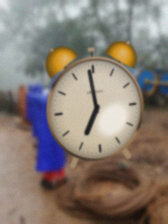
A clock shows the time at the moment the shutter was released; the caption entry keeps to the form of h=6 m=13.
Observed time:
h=6 m=59
